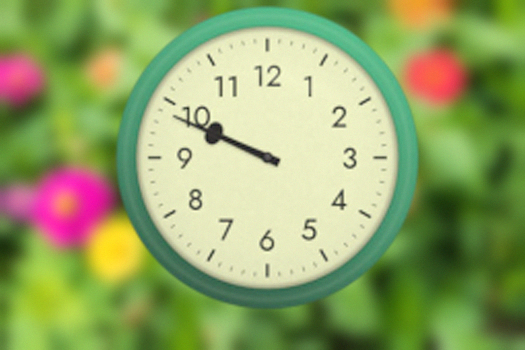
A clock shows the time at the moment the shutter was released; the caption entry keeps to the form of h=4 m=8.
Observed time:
h=9 m=49
